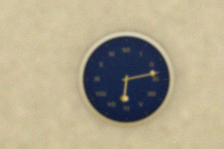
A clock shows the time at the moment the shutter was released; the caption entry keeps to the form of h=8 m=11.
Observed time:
h=6 m=13
